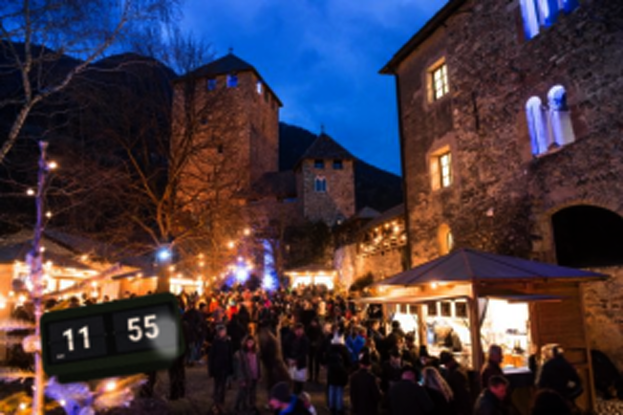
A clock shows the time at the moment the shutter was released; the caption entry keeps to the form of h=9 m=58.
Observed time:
h=11 m=55
